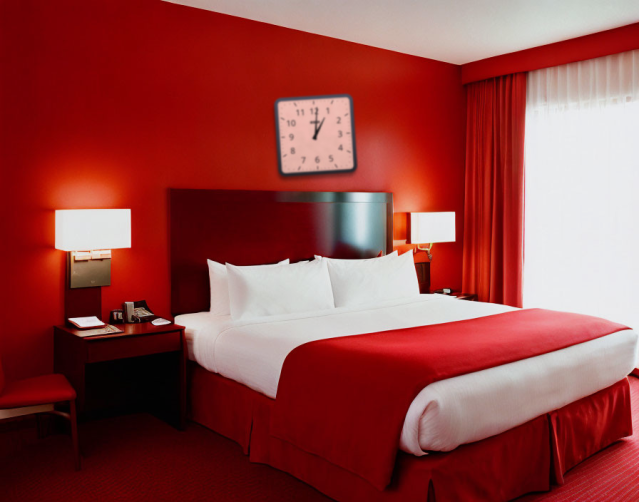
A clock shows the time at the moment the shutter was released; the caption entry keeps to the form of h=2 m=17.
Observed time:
h=1 m=1
